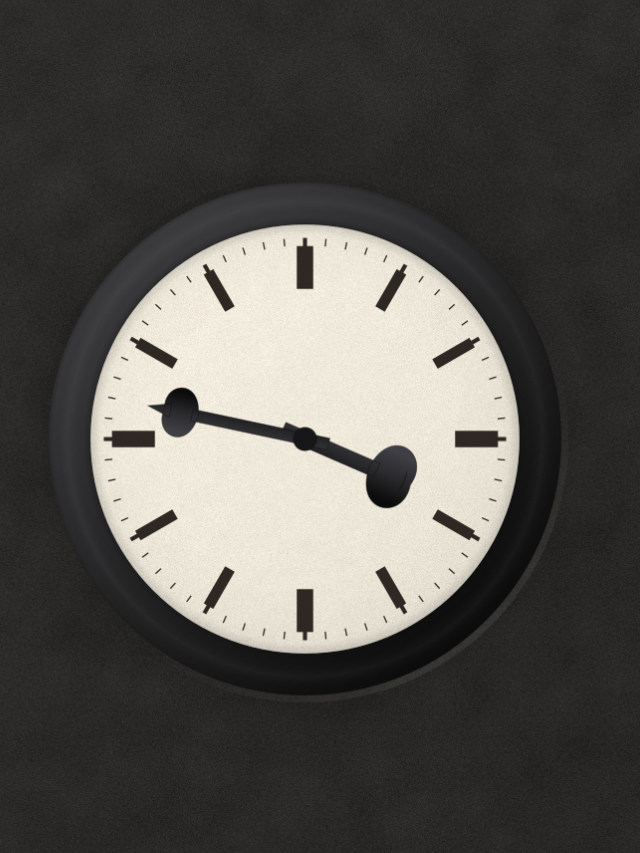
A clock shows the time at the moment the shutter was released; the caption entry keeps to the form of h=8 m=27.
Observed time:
h=3 m=47
